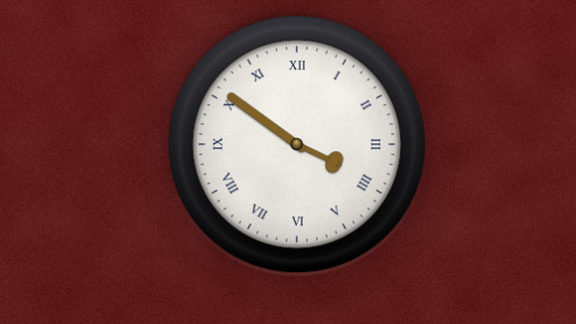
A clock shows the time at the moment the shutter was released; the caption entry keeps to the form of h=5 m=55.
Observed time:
h=3 m=51
